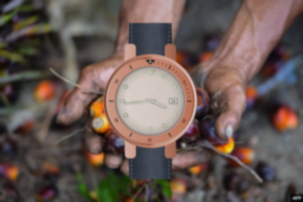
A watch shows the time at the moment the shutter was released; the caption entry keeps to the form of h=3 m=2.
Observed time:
h=3 m=44
